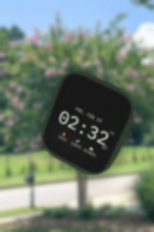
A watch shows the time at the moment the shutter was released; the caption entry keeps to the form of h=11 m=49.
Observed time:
h=2 m=32
